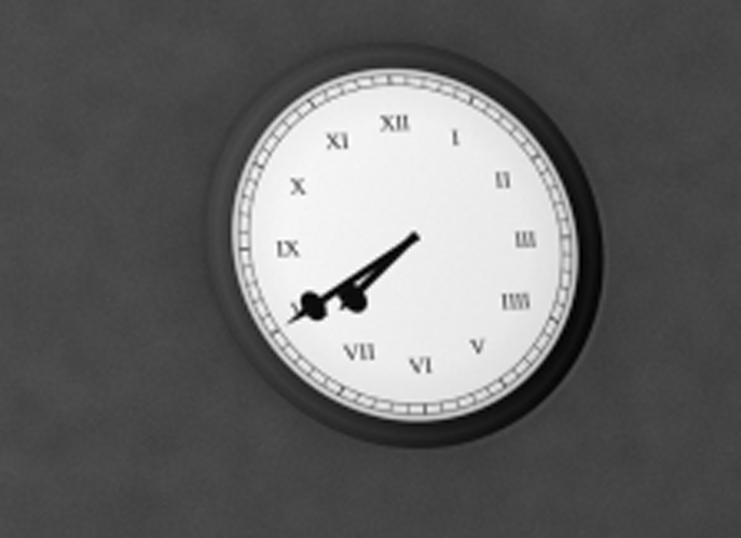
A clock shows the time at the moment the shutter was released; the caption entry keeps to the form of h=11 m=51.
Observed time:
h=7 m=40
